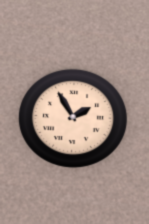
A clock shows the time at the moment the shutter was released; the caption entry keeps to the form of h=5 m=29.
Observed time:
h=1 m=55
